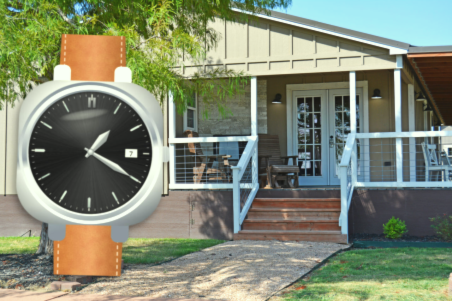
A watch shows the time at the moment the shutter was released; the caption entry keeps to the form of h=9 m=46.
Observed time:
h=1 m=20
